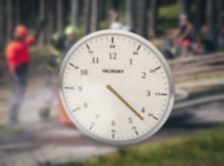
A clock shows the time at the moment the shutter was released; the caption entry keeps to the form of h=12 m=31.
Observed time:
h=4 m=22
